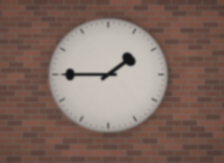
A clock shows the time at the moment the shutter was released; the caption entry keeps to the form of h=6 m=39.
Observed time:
h=1 m=45
